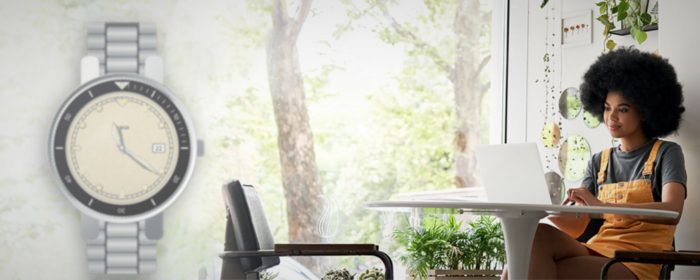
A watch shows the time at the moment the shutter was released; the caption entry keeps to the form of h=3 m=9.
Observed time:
h=11 m=21
